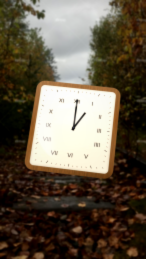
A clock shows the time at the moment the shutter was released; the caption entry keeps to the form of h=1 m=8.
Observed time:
h=1 m=0
